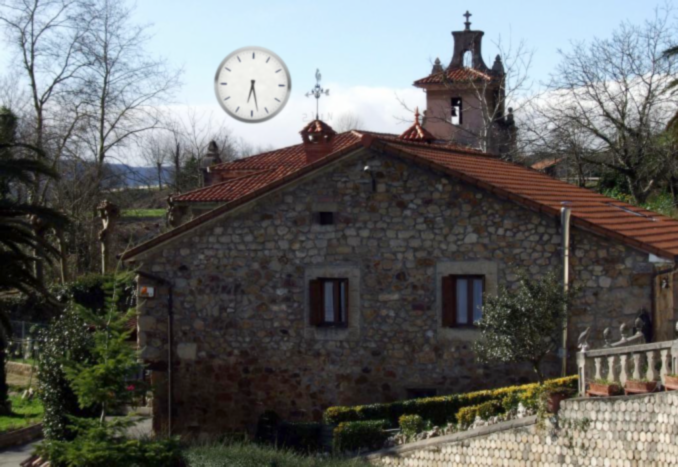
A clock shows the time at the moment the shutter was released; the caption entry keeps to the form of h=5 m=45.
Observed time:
h=6 m=28
